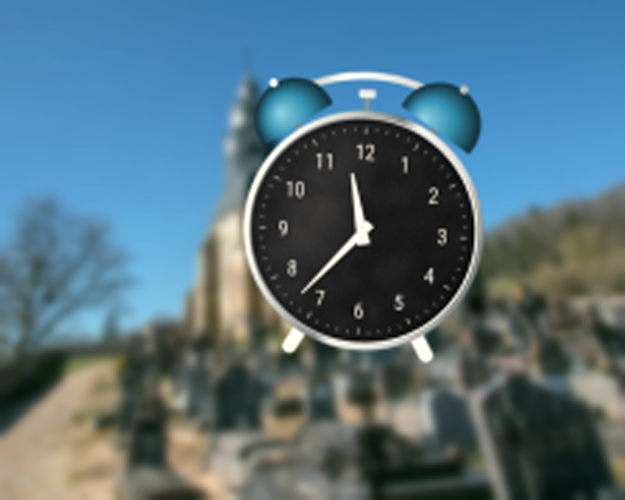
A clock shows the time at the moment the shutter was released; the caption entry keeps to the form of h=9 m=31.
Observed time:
h=11 m=37
